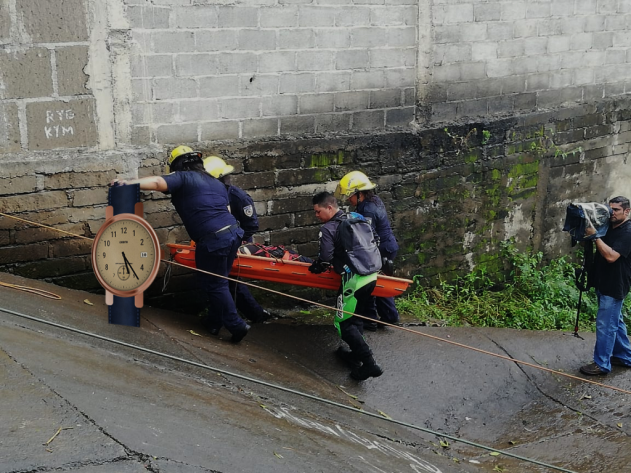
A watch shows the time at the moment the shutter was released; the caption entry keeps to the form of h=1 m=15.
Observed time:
h=5 m=24
